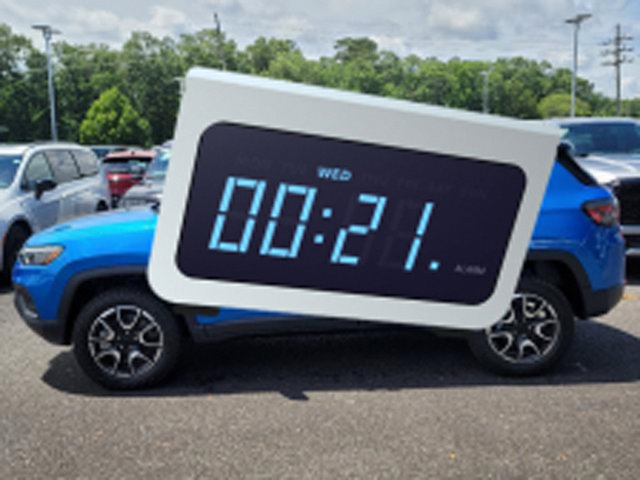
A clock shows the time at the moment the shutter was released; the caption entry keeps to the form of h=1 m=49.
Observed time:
h=0 m=21
